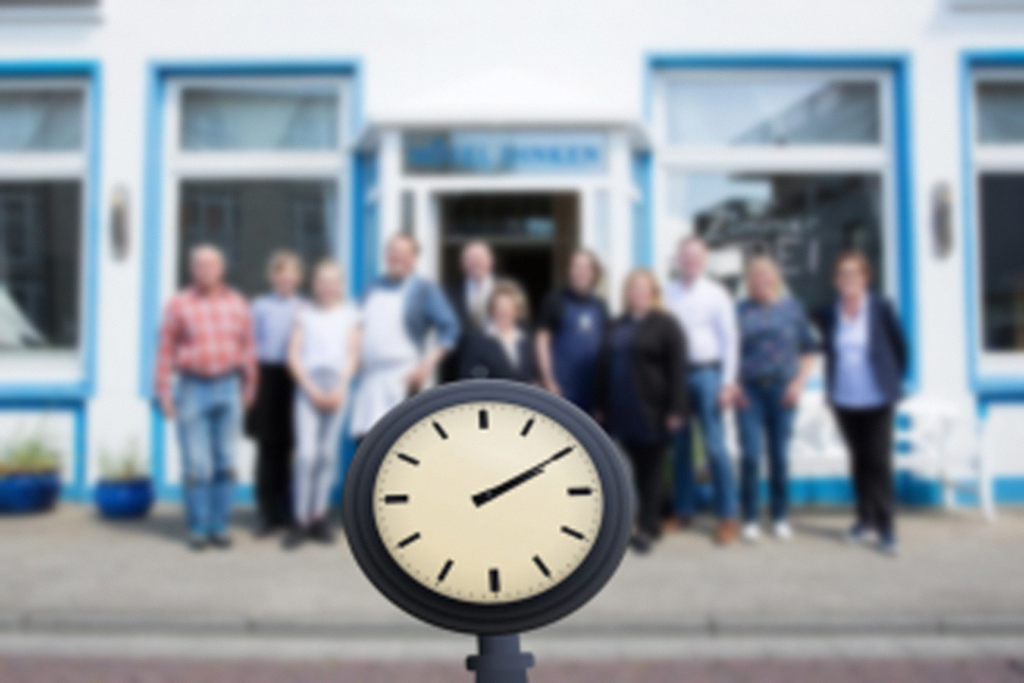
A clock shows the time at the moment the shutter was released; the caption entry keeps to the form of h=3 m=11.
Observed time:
h=2 m=10
